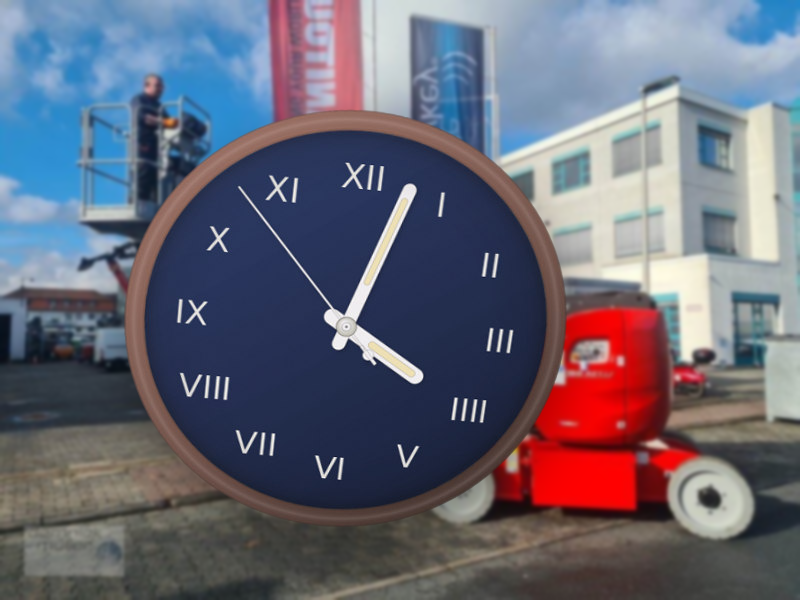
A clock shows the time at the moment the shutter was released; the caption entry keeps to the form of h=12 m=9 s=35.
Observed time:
h=4 m=2 s=53
